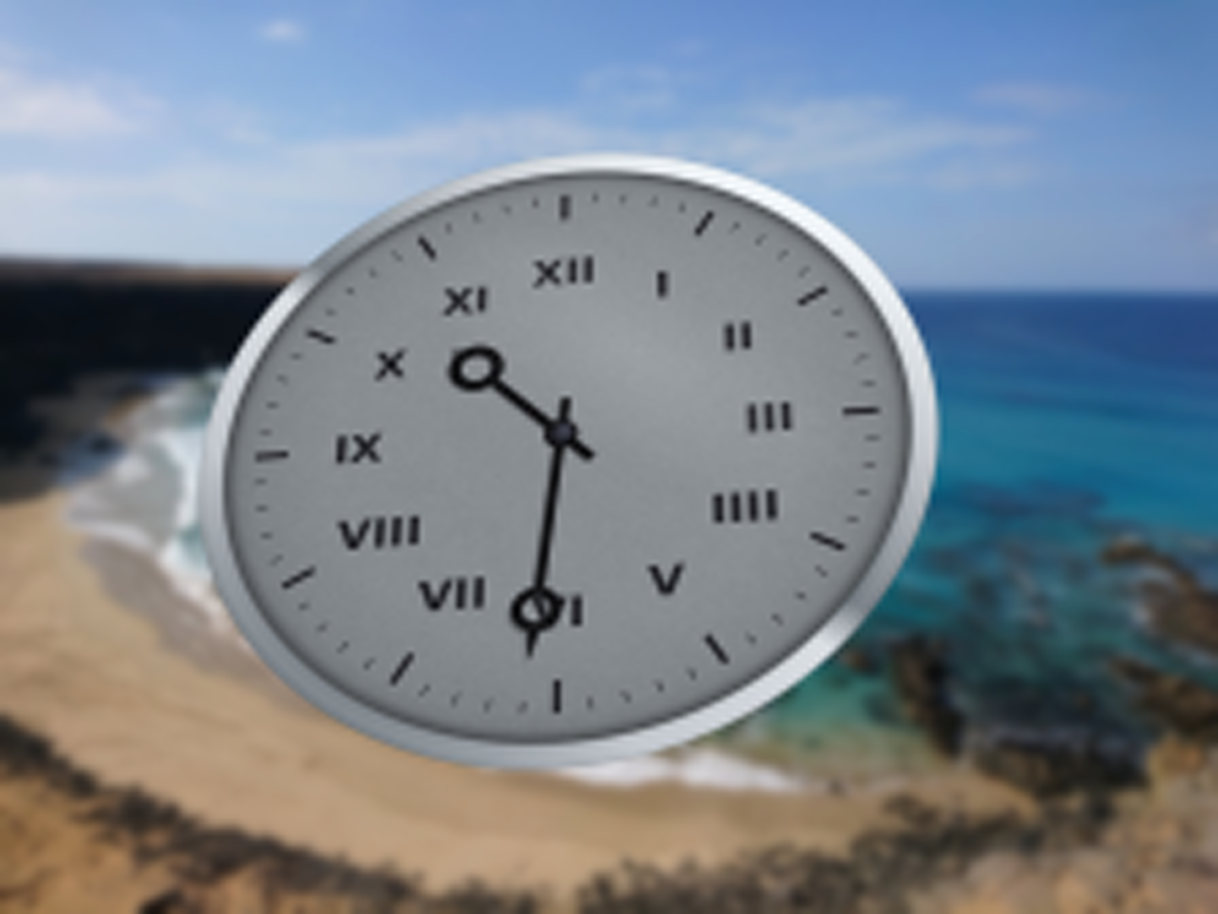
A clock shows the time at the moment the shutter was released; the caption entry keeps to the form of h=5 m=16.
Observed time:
h=10 m=31
